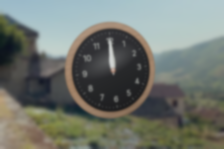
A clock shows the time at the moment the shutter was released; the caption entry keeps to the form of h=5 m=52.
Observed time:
h=12 m=0
